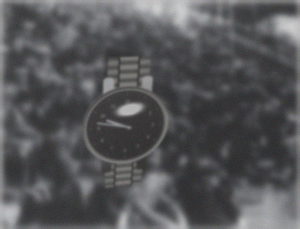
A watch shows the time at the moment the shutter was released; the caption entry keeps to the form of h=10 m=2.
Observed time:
h=9 m=47
